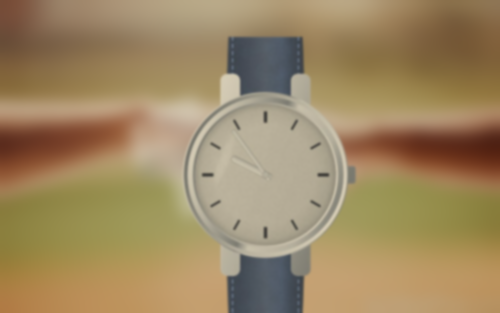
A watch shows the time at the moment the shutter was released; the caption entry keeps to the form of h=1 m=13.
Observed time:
h=9 m=54
